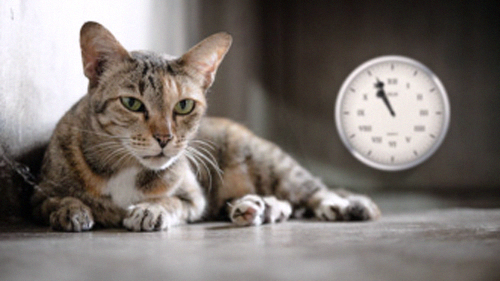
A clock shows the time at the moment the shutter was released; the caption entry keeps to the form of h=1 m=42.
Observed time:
h=10 m=56
